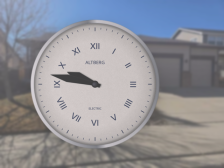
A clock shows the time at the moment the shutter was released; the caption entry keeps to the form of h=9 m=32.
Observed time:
h=9 m=47
